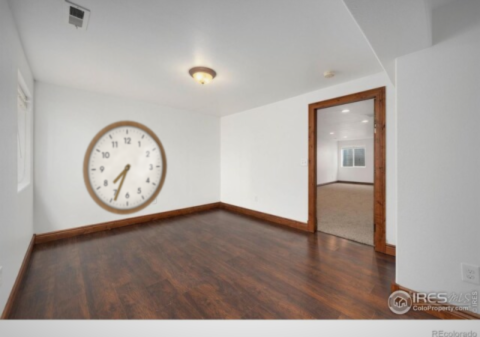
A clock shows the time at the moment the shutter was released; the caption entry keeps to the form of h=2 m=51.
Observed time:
h=7 m=34
